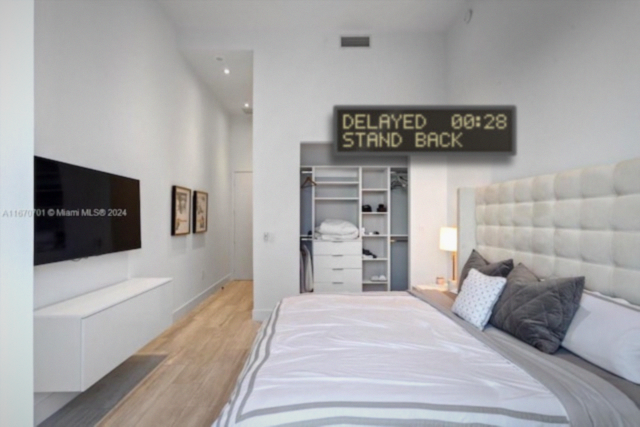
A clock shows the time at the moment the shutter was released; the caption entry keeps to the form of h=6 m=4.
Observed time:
h=0 m=28
